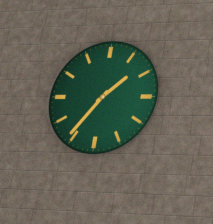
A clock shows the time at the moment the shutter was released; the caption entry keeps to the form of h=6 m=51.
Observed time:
h=1 m=36
